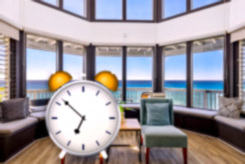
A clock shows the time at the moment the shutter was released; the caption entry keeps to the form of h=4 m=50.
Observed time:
h=6 m=52
